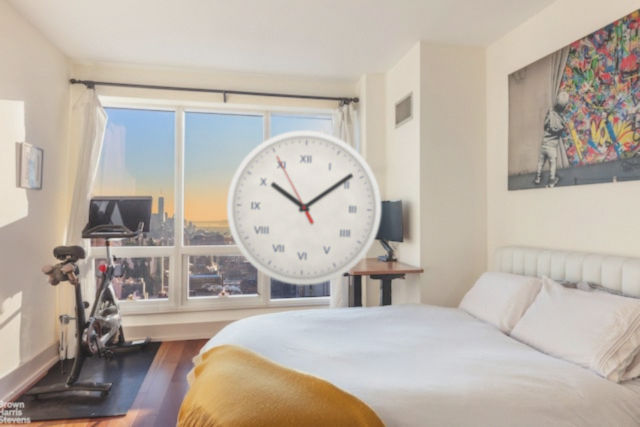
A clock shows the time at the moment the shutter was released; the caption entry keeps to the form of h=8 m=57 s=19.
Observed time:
h=10 m=8 s=55
